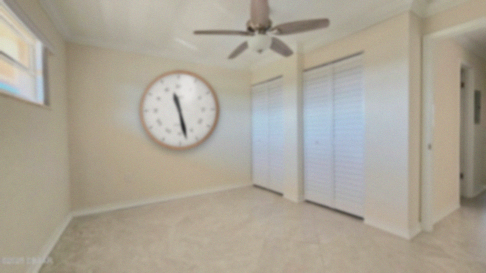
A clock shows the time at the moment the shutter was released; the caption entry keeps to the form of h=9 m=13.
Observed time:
h=11 m=28
